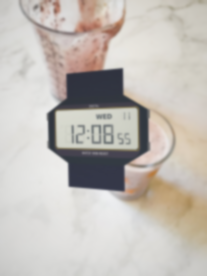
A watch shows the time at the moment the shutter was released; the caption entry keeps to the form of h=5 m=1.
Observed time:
h=12 m=8
